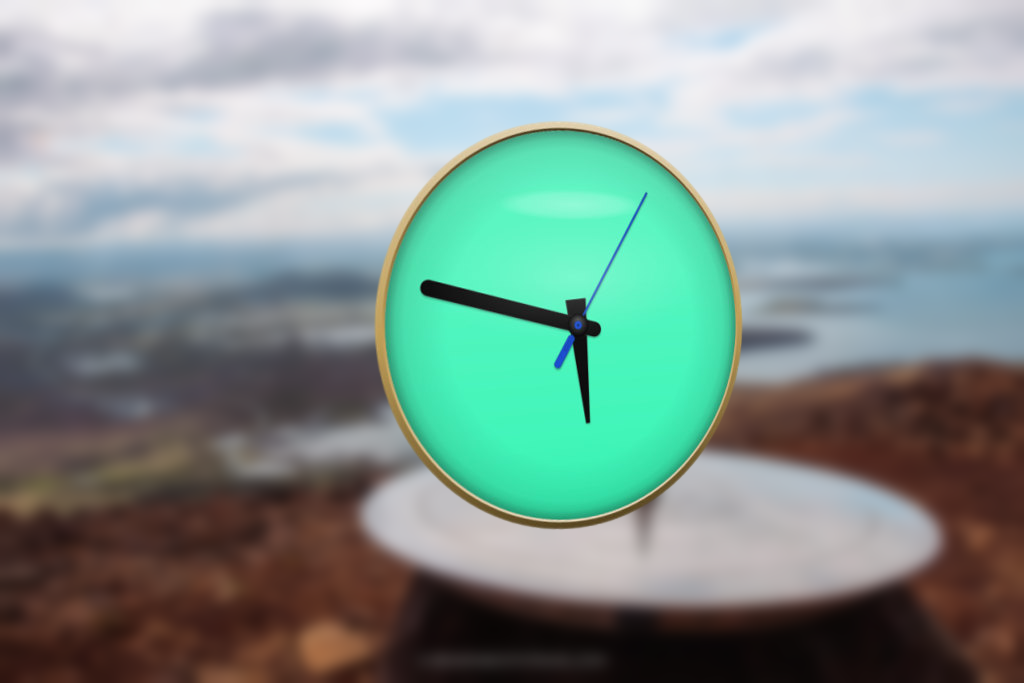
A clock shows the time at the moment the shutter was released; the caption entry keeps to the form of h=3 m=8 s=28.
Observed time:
h=5 m=47 s=5
